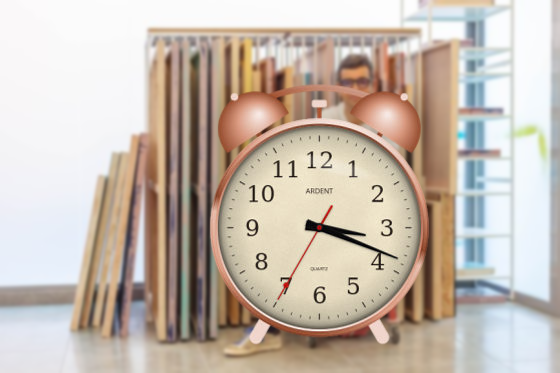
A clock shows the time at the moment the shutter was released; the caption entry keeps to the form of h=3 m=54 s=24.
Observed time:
h=3 m=18 s=35
